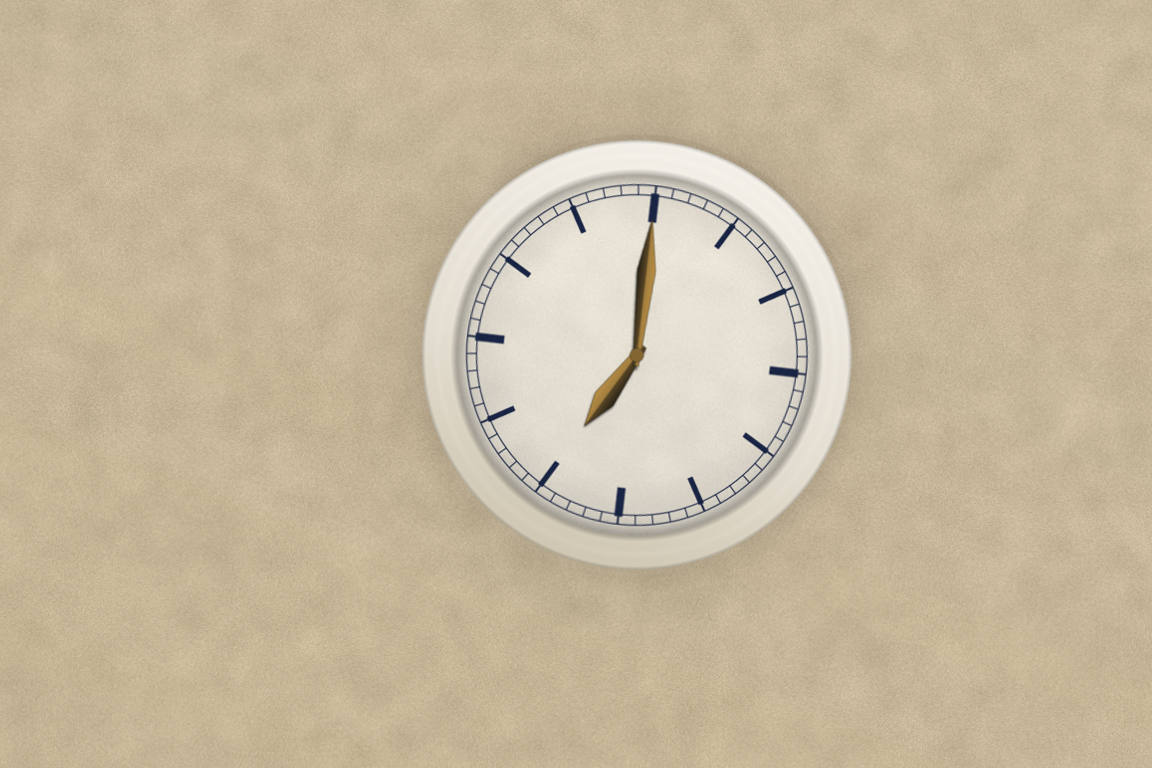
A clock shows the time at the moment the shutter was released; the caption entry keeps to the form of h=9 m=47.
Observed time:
h=7 m=0
